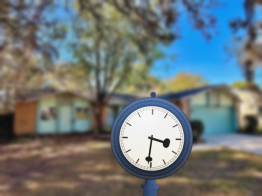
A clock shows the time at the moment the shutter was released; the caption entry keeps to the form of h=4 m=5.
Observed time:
h=3 m=31
